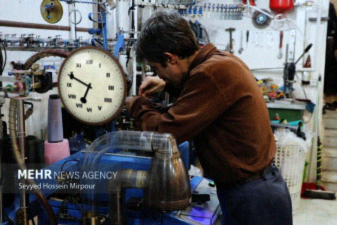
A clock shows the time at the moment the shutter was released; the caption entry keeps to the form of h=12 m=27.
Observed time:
h=6 m=49
